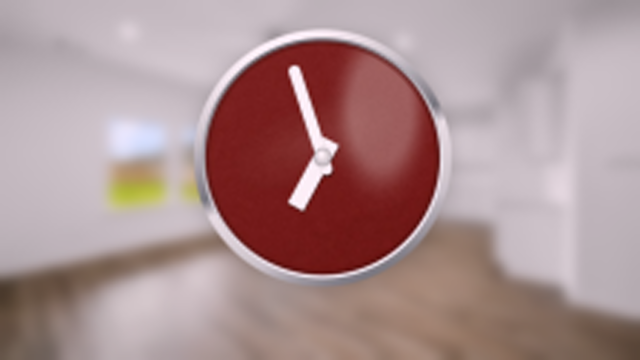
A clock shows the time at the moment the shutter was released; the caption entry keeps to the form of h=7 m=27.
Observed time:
h=6 m=57
